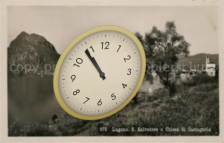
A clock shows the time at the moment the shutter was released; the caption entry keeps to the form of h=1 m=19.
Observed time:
h=10 m=54
